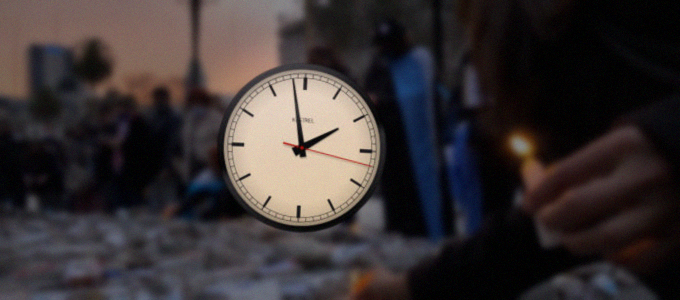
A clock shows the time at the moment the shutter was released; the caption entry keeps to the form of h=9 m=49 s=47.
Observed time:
h=1 m=58 s=17
